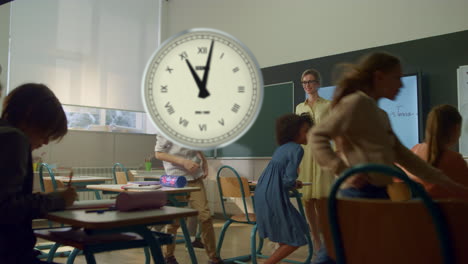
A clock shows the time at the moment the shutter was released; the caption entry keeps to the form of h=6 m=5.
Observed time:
h=11 m=2
